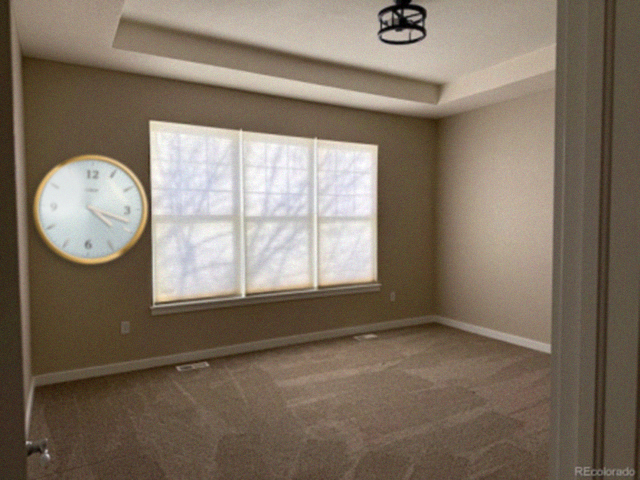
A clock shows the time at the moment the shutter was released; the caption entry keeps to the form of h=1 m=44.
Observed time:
h=4 m=18
